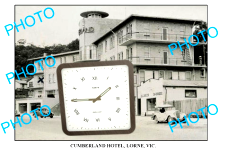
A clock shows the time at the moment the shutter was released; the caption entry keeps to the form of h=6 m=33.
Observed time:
h=1 m=45
